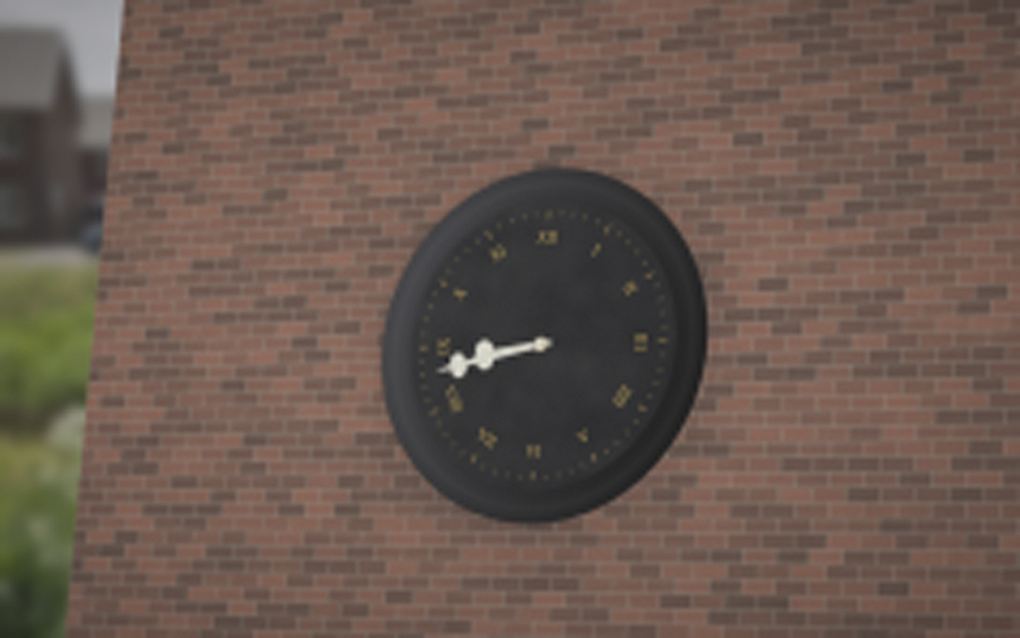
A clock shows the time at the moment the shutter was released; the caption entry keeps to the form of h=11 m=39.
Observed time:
h=8 m=43
